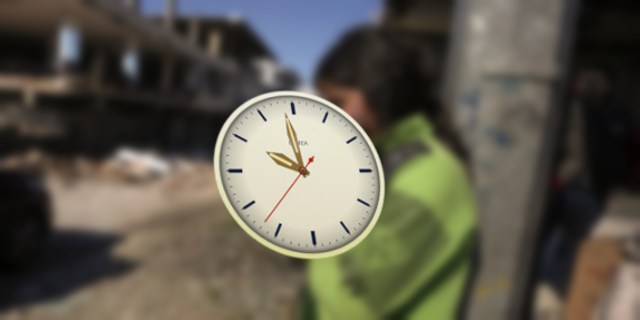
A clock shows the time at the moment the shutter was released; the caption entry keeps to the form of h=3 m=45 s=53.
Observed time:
h=9 m=58 s=37
